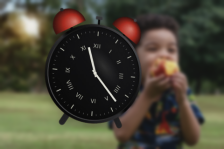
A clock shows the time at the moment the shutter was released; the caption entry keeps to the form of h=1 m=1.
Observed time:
h=11 m=23
